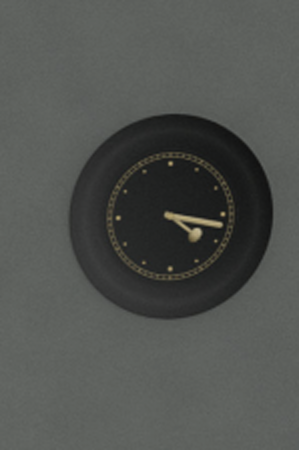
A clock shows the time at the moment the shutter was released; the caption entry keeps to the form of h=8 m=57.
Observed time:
h=4 m=17
